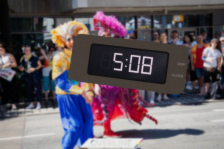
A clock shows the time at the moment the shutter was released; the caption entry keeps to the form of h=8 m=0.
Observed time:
h=5 m=8
